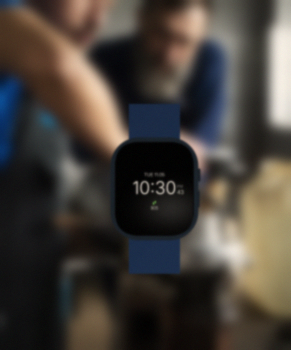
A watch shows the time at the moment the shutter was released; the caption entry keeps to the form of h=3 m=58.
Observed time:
h=10 m=30
